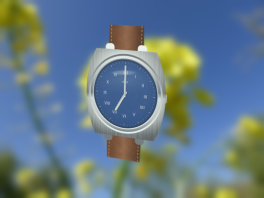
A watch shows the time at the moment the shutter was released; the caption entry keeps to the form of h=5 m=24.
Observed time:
h=7 m=0
